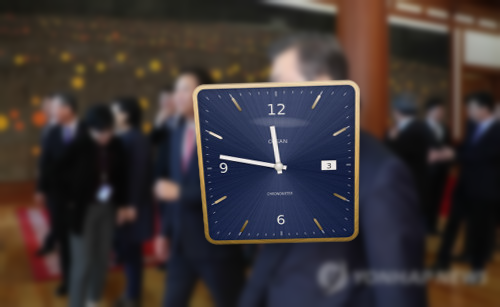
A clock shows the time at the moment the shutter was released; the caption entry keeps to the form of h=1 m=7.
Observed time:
h=11 m=47
